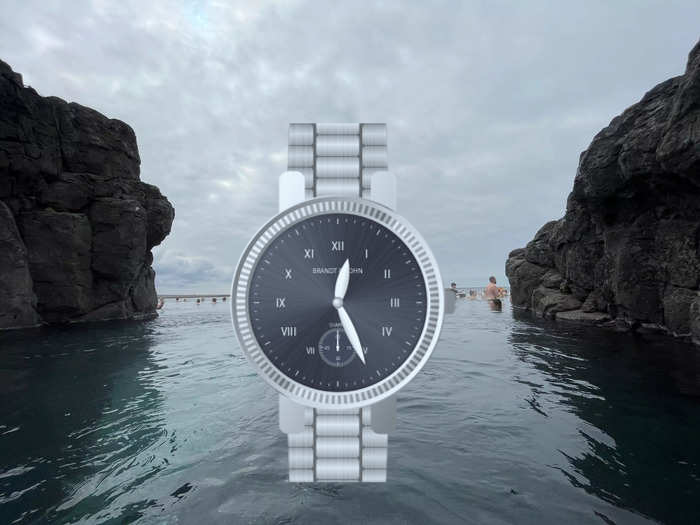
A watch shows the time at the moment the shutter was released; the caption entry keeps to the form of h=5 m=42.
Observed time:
h=12 m=26
